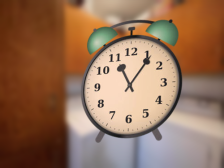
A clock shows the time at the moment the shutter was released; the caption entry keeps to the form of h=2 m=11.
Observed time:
h=11 m=6
